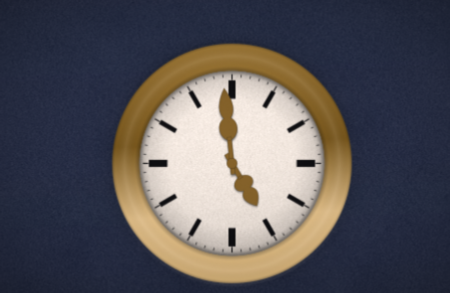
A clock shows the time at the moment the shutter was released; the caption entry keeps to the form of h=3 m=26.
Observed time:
h=4 m=59
